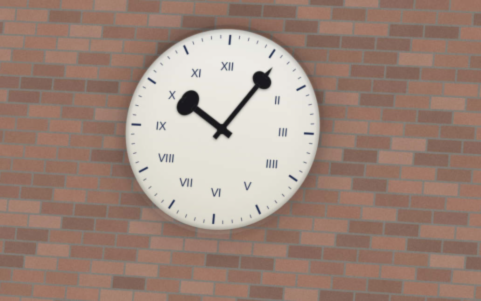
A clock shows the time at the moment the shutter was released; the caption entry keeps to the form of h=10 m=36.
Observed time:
h=10 m=6
